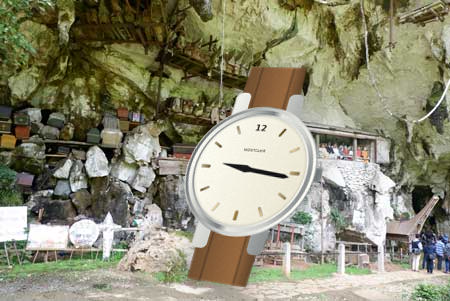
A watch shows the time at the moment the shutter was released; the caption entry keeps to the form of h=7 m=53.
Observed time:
h=9 m=16
